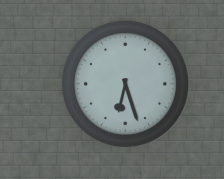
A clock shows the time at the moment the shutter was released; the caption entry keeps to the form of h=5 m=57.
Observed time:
h=6 m=27
